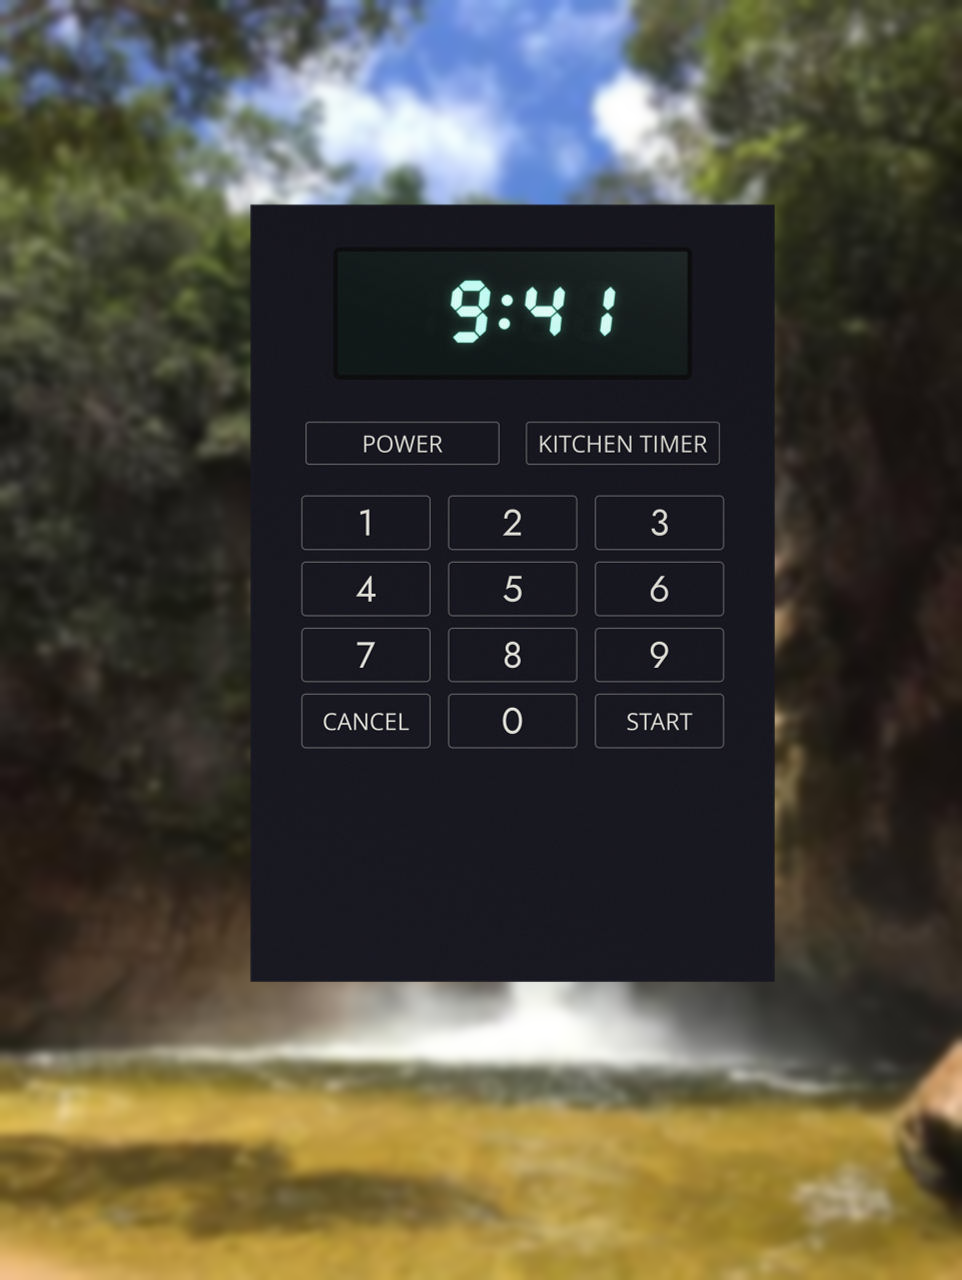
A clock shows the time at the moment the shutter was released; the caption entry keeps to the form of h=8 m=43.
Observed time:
h=9 m=41
